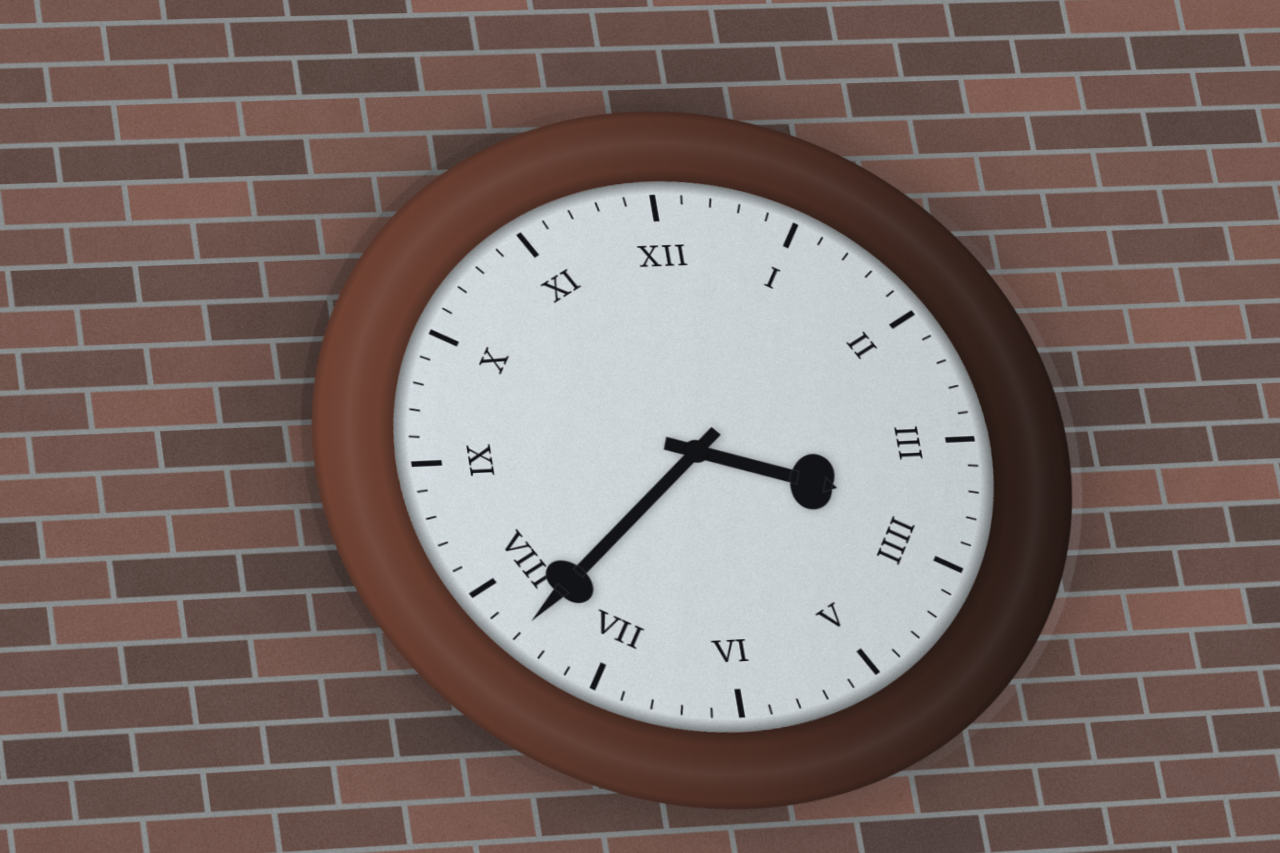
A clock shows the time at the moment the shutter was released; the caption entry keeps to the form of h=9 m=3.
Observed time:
h=3 m=38
